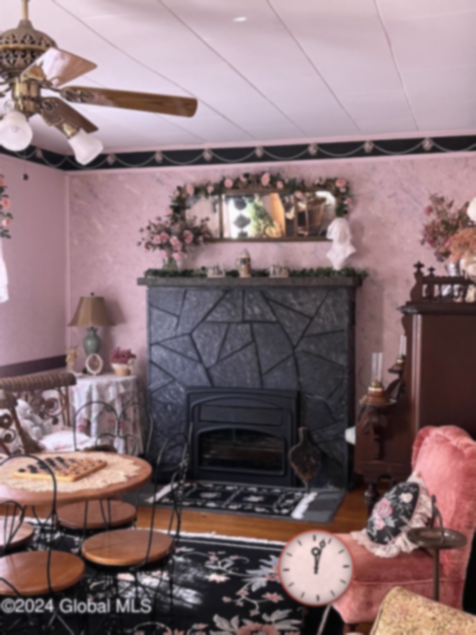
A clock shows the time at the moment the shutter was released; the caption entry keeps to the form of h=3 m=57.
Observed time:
h=12 m=3
